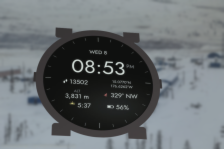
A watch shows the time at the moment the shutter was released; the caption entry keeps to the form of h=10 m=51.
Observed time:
h=8 m=53
